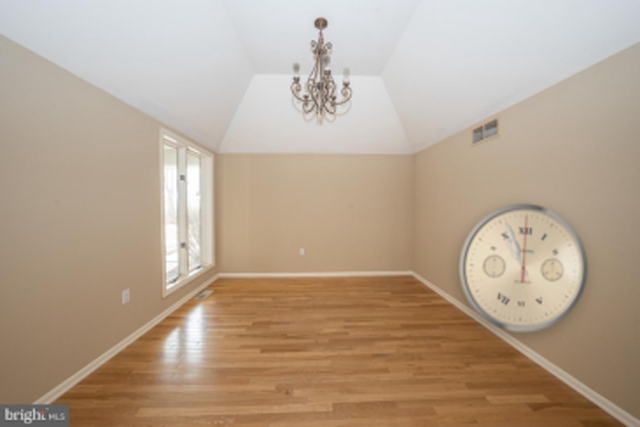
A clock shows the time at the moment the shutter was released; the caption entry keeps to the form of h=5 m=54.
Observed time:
h=10 m=56
